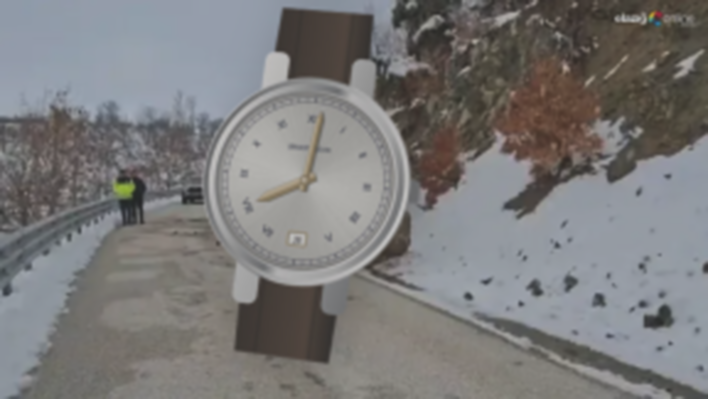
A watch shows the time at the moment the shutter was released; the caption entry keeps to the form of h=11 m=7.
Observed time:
h=8 m=1
